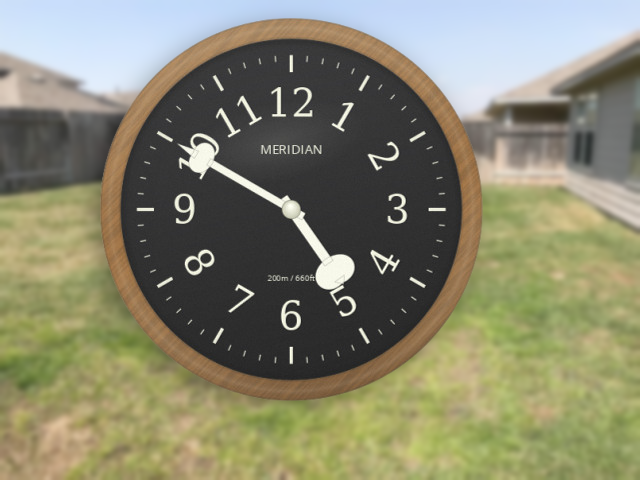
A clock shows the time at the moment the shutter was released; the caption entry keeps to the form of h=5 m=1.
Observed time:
h=4 m=50
